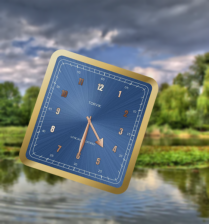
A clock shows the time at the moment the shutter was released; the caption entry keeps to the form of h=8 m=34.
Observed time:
h=4 m=30
